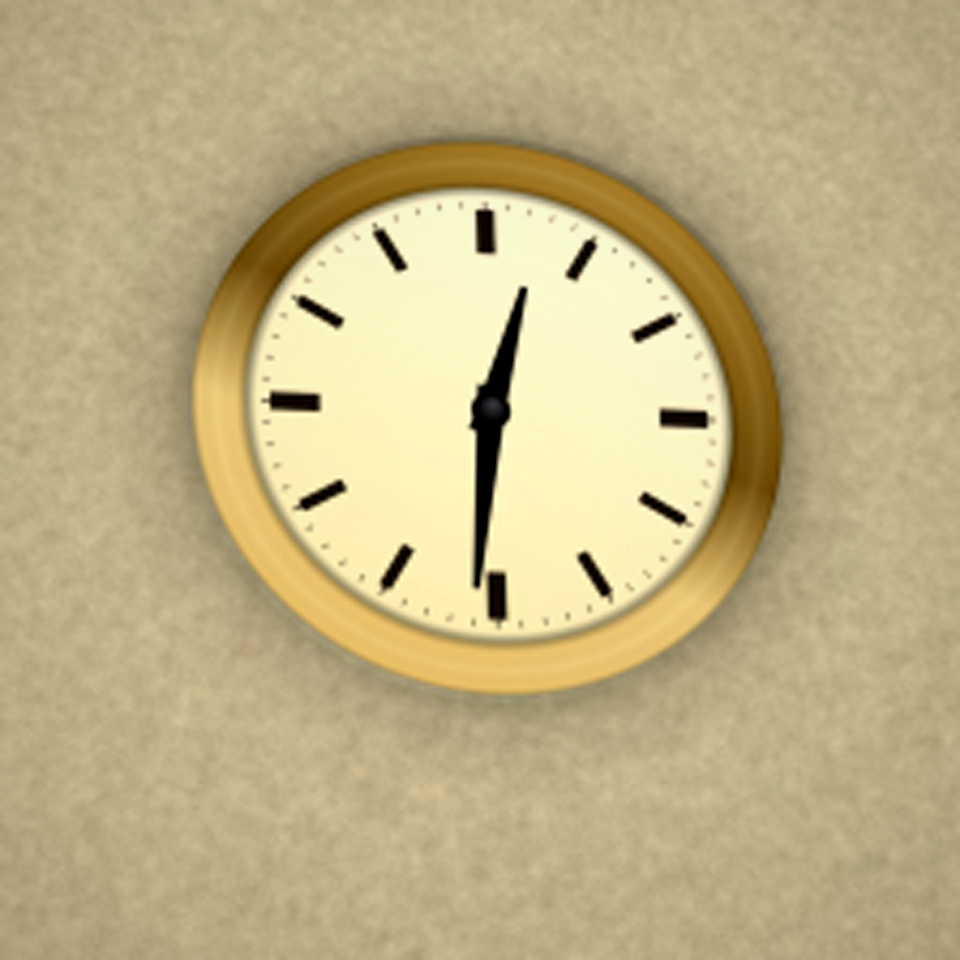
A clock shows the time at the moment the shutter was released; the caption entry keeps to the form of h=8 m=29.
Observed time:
h=12 m=31
